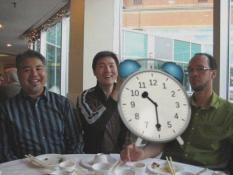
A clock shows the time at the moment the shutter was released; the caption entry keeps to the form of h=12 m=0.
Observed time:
h=10 m=30
